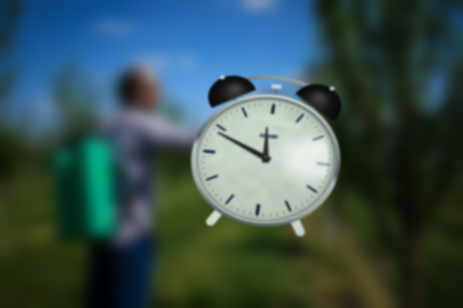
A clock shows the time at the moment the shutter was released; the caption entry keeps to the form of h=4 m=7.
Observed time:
h=11 m=49
